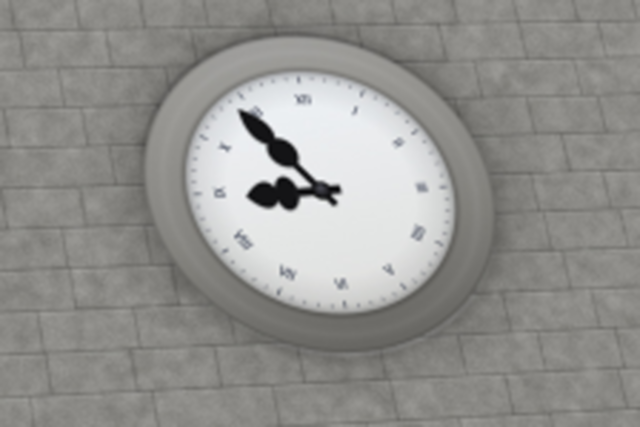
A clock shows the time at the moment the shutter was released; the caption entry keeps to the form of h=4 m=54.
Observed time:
h=8 m=54
